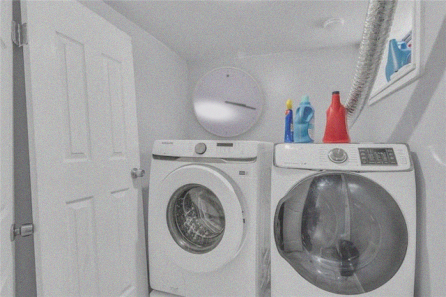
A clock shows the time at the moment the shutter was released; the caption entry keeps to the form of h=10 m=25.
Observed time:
h=3 m=17
